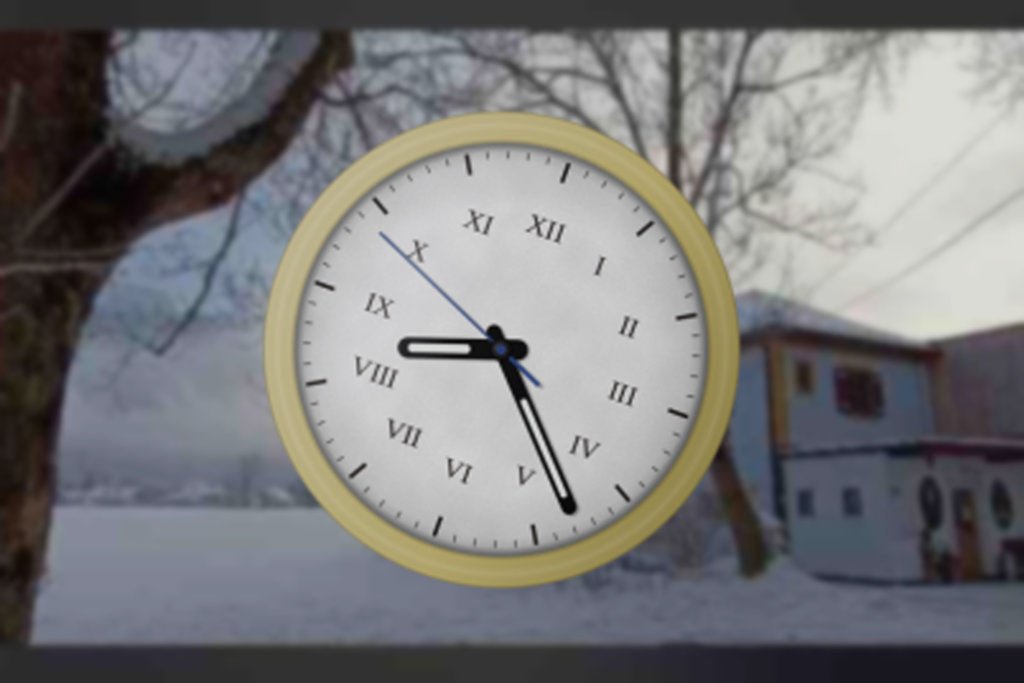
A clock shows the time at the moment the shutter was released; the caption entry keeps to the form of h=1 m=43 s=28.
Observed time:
h=8 m=22 s=49
